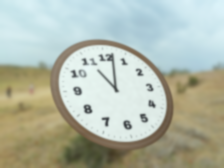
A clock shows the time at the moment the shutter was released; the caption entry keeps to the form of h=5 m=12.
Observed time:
h=11 m=2
